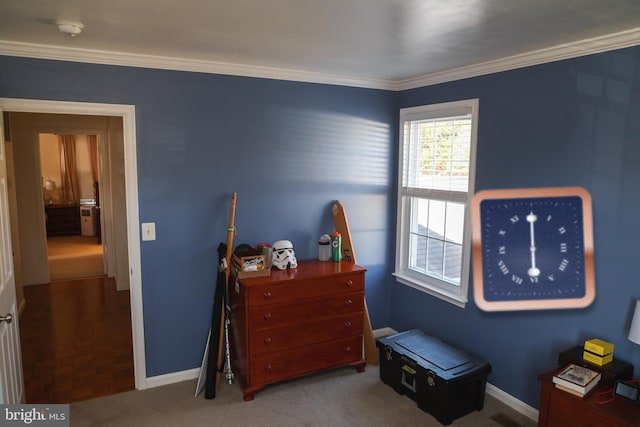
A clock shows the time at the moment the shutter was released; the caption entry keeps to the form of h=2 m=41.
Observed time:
h=6 m=0
